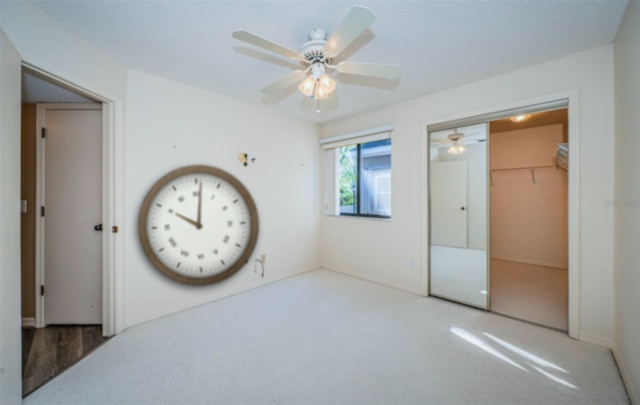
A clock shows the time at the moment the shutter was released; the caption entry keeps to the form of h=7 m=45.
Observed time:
h=10 m=1
